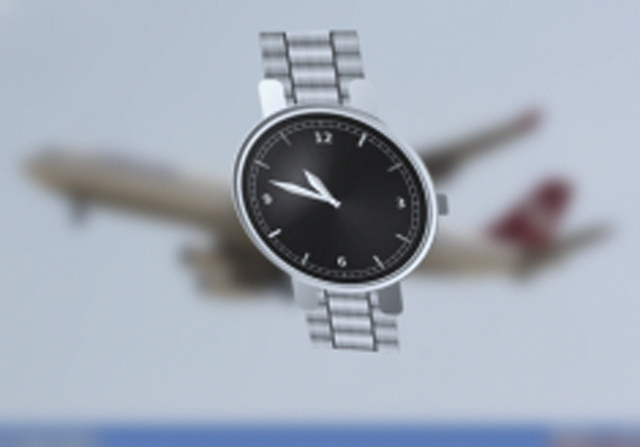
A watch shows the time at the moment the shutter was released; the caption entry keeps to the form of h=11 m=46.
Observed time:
h=10 m=48
